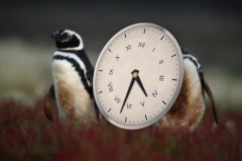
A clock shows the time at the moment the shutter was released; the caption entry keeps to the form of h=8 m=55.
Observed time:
h=4 m=32
